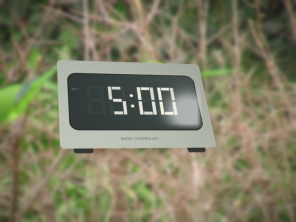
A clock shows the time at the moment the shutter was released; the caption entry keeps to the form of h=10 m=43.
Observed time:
h=5 m=0
